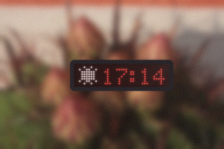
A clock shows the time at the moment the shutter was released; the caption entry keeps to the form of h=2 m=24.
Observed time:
h=17 m=14
